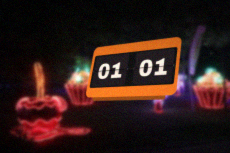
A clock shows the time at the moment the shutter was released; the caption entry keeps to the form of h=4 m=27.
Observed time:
h=1 m=1
